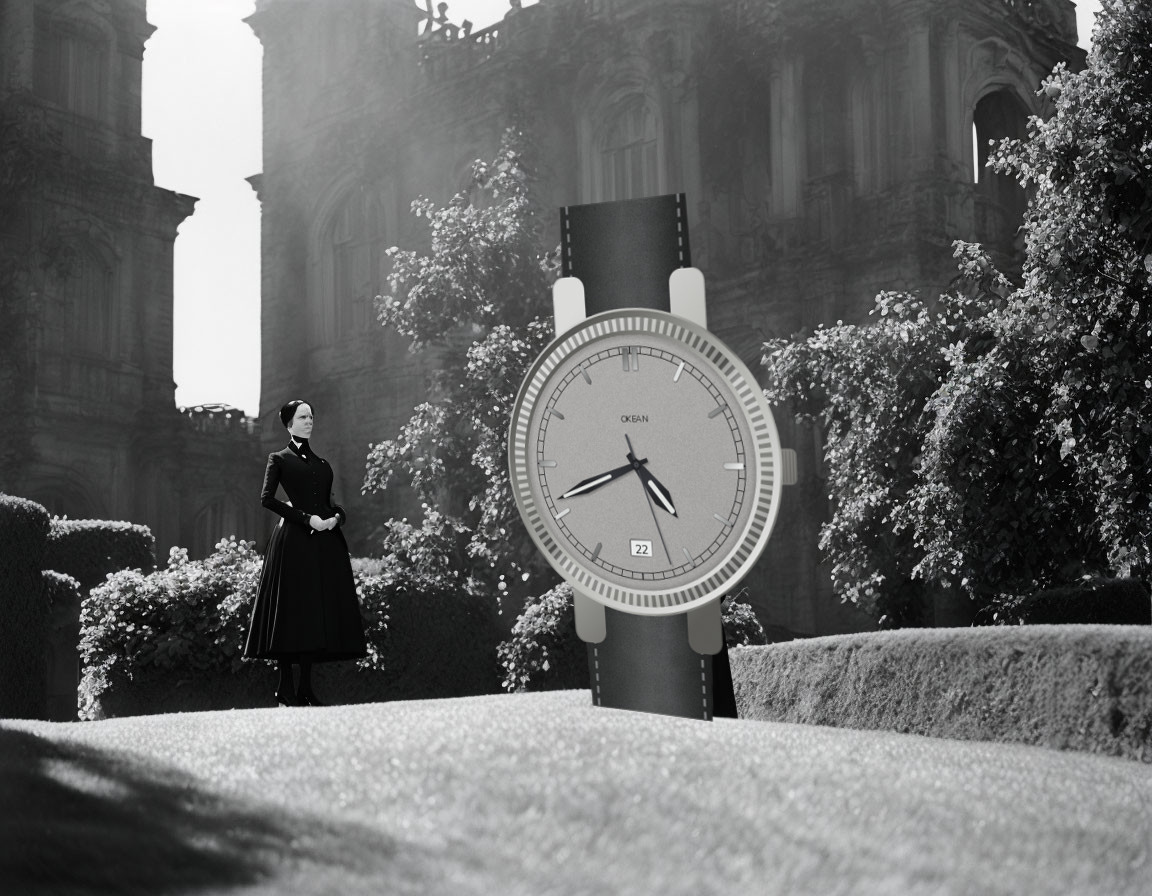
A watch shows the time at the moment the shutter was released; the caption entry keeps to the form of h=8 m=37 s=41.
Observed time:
h=4 m=41 s=27
